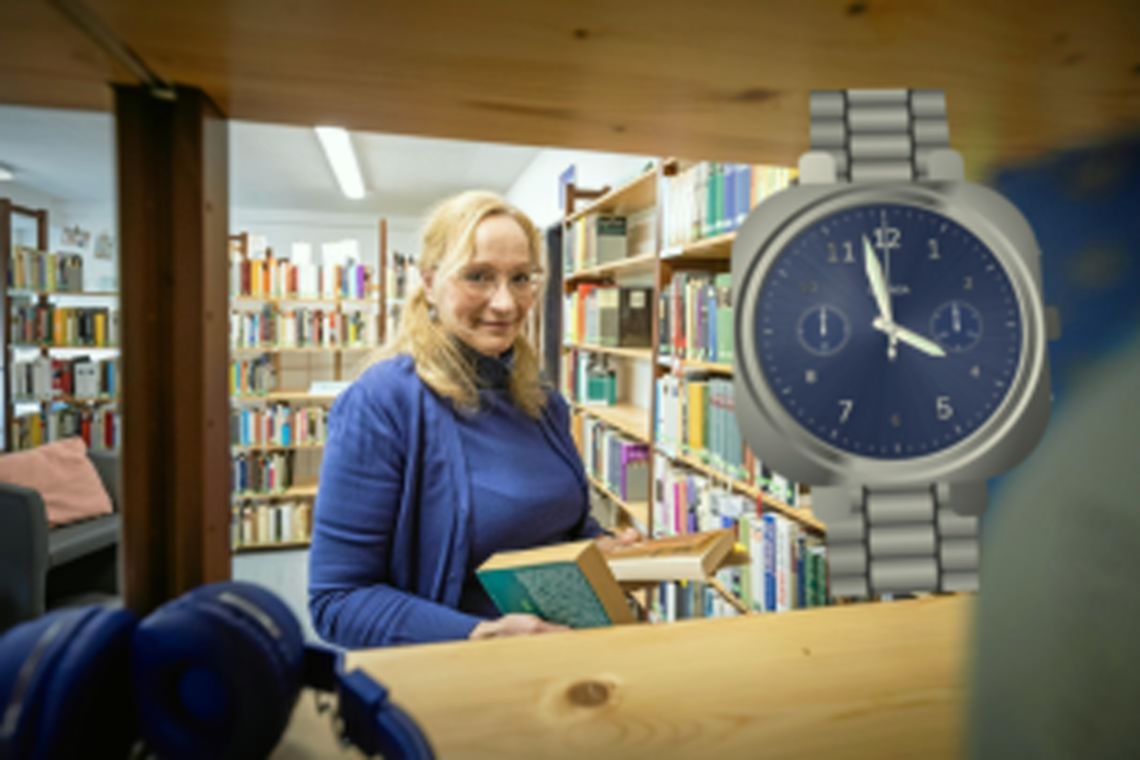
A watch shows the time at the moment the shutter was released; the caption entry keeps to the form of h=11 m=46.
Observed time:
h=3 m=58
